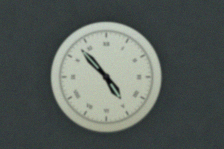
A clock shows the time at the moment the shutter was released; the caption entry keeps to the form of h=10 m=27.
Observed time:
h=4 m=53
